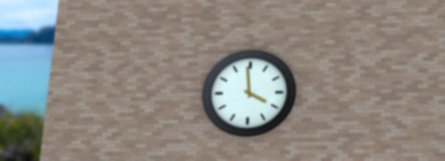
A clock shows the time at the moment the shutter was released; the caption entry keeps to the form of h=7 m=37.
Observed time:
h=3 m=59
